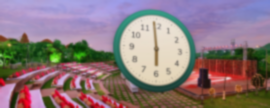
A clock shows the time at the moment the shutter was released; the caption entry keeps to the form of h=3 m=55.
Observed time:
h=5 m=59
